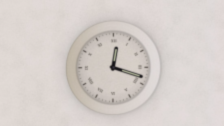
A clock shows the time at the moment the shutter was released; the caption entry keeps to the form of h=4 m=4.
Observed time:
h=12 m=18
